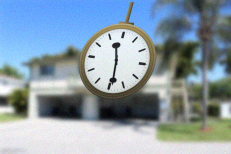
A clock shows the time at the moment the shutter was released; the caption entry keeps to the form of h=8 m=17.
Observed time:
h=11 m=29
